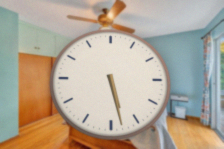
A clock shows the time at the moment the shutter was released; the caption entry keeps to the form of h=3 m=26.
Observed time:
h=5 m=28
